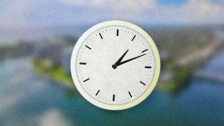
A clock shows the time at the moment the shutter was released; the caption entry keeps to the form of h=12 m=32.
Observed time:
h=1 m=11
